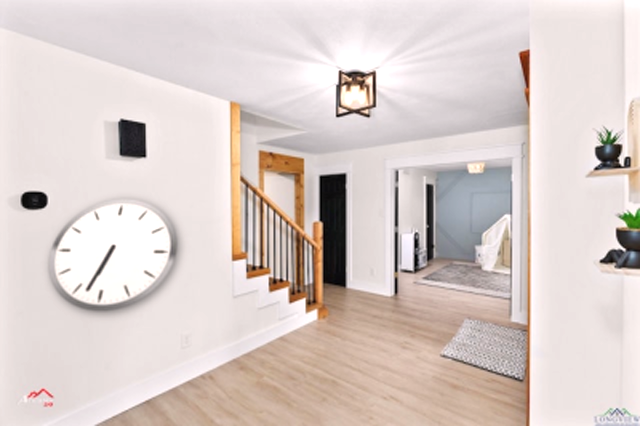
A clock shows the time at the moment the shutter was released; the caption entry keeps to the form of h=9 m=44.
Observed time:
h=6 m=33
